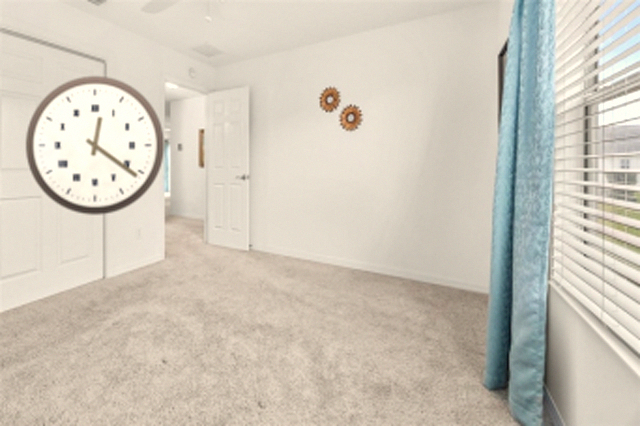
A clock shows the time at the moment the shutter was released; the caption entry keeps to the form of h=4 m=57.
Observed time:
h=12 m=21
